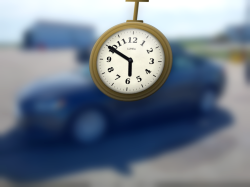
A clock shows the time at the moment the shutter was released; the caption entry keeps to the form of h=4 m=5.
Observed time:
h=5 m=50
